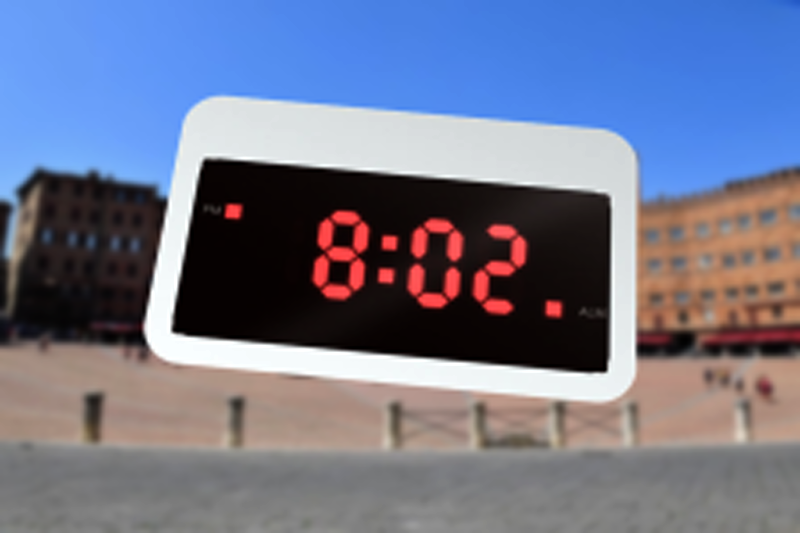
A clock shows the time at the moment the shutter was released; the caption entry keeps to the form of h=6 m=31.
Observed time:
h=8 m=2
